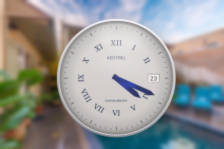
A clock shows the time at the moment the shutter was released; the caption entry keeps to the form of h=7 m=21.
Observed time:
h=4 m=19
